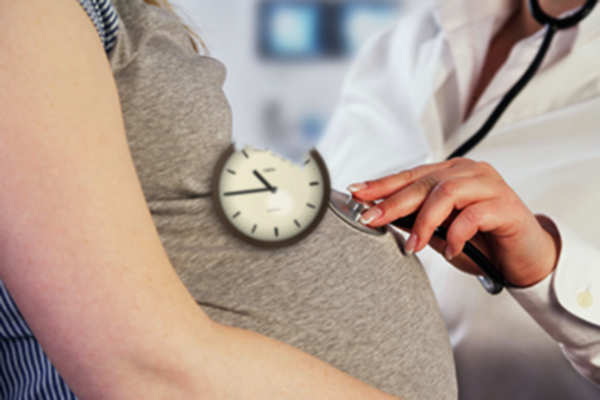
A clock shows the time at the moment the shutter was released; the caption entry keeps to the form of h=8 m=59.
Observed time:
h=10 m=45
